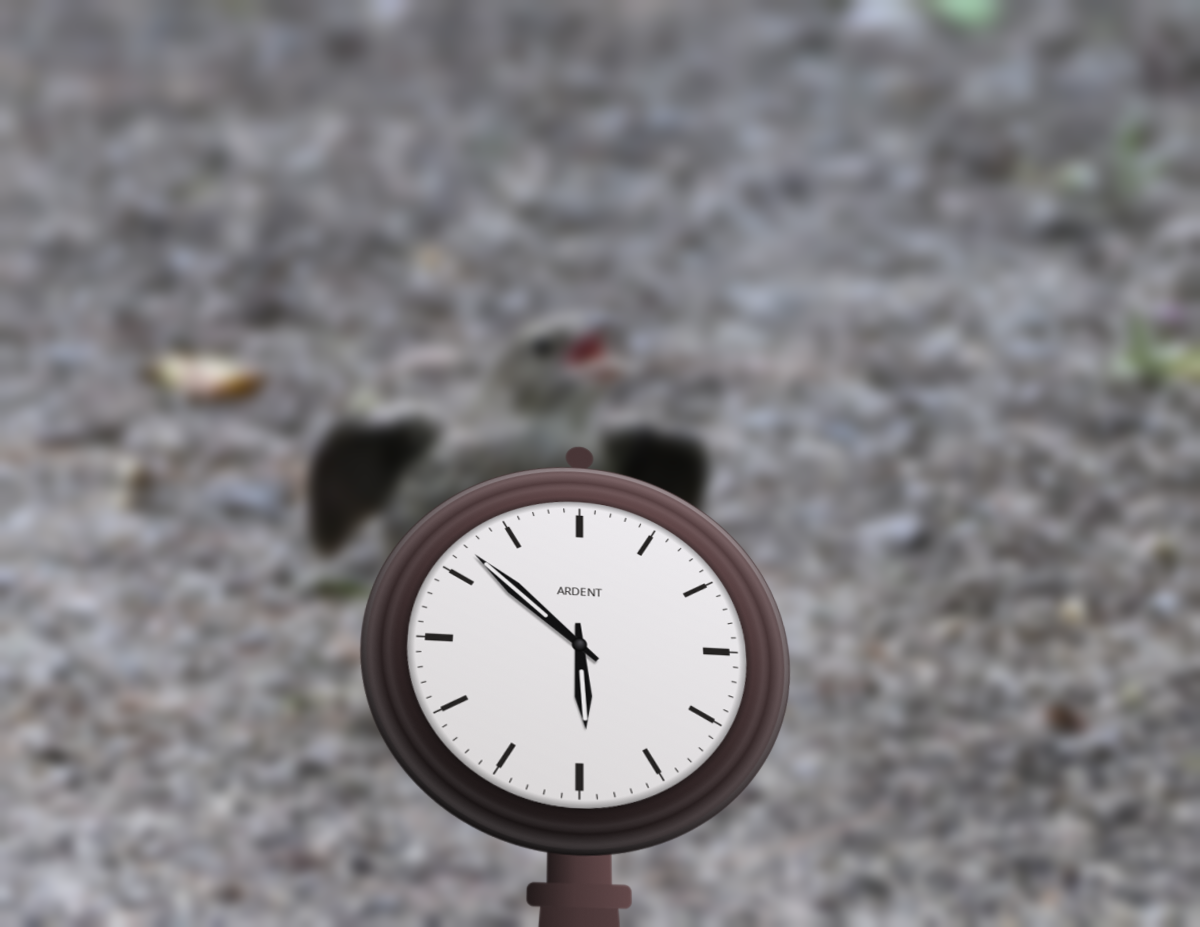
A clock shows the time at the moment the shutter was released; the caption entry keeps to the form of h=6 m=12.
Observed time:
h=5 m=52
